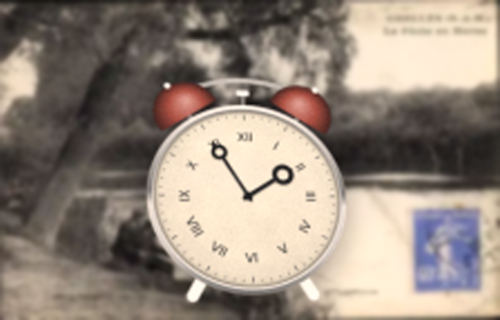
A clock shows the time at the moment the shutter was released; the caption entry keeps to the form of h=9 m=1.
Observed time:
h=1 m=55
